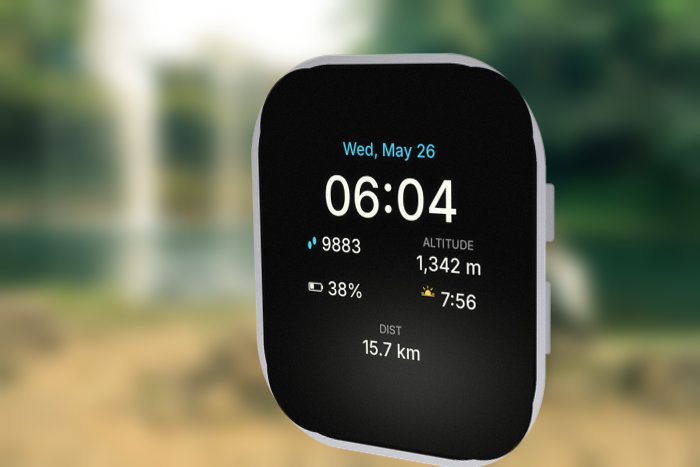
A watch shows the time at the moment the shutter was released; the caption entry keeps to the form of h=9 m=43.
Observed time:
h=6 m=4
